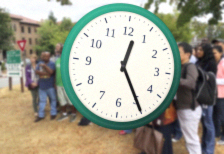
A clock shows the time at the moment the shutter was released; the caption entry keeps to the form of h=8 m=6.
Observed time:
h=12 m=25
